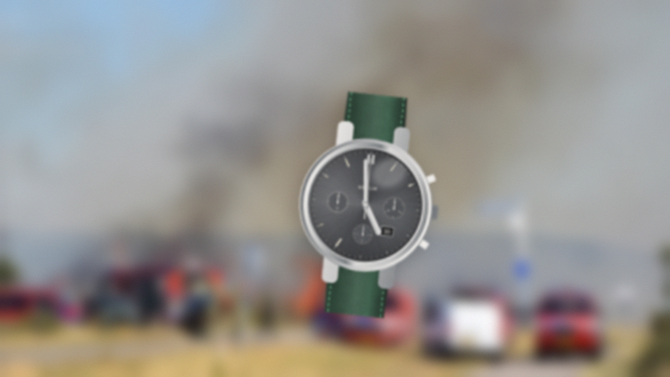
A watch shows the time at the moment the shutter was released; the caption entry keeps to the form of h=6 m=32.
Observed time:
h=4 m=59
